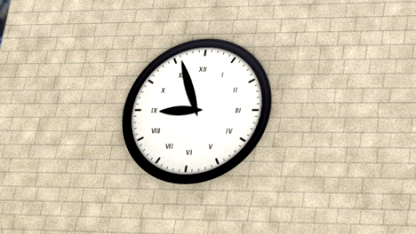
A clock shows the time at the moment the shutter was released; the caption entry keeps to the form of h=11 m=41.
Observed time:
h=8 m=56
